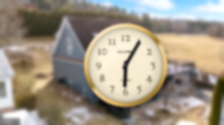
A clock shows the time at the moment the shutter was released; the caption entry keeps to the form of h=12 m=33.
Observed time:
h=6 m=5
